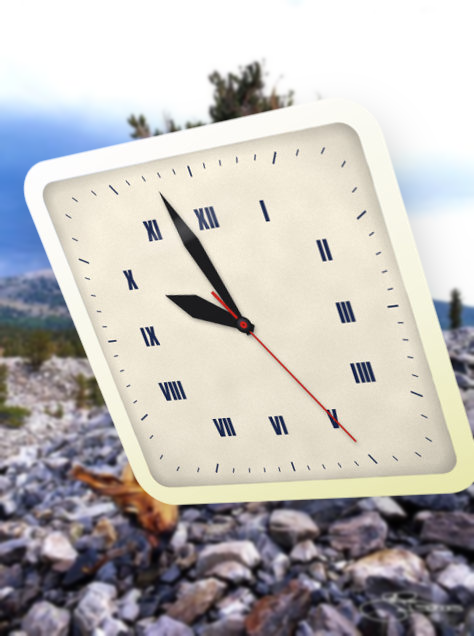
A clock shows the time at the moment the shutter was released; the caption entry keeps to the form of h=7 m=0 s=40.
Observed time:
h=9 m=57 s=25
